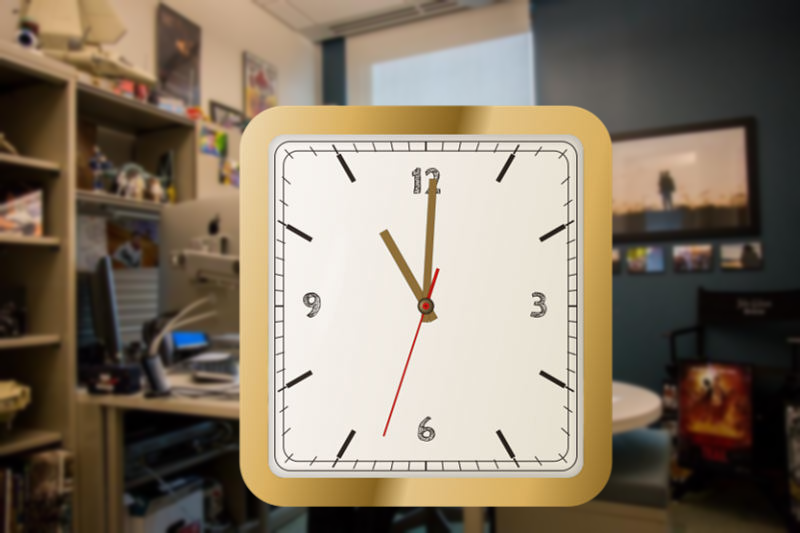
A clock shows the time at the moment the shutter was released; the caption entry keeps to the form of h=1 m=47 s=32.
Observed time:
h=11 m=0 s=33
